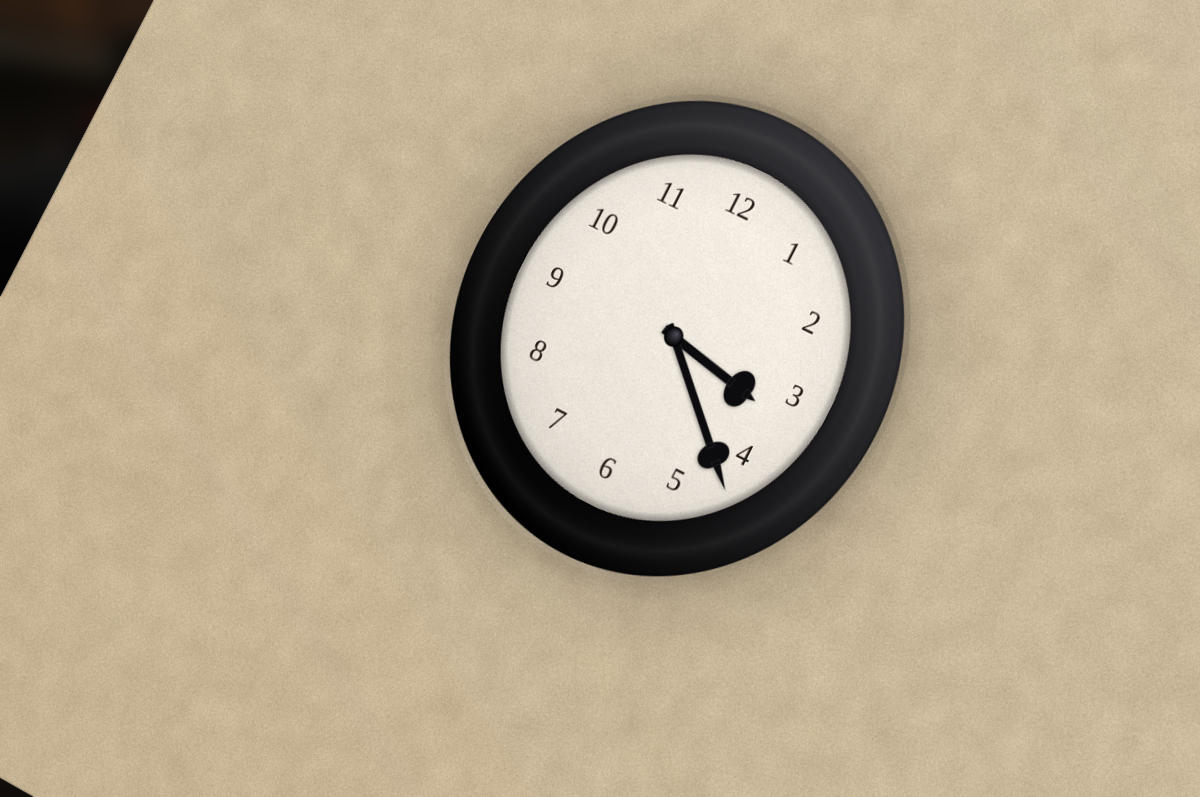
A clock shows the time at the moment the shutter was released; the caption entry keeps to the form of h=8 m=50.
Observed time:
h=3 m=22
